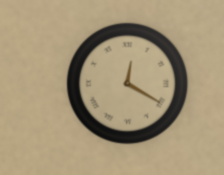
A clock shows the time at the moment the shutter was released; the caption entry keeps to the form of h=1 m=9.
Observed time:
h=12 m=20
